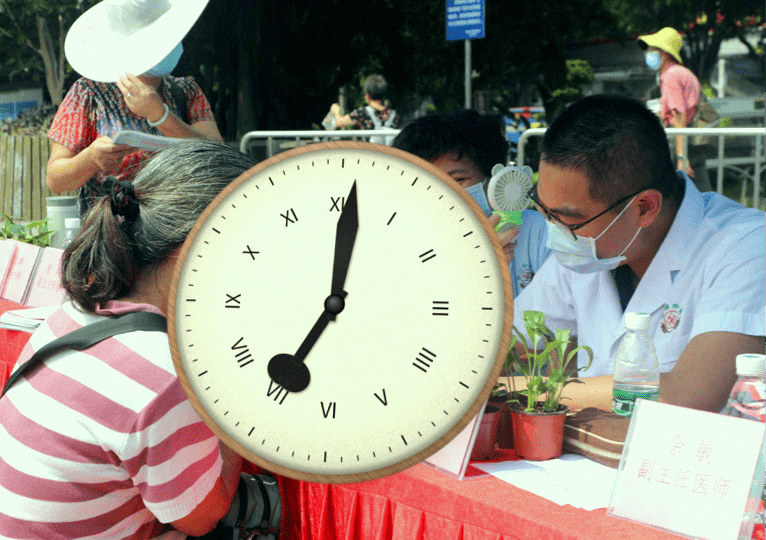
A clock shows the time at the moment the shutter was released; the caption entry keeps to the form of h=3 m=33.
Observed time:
h=7 m=1
